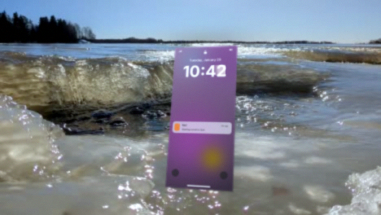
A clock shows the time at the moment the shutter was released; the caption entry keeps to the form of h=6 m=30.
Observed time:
h=10 m=42
